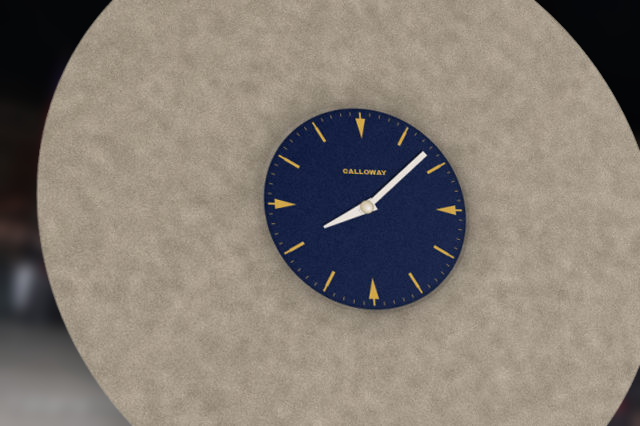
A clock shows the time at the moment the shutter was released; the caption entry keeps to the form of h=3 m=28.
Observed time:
h=8 m=8
